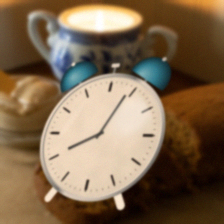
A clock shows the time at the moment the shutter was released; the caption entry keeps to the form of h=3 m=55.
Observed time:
h=8 m=4
